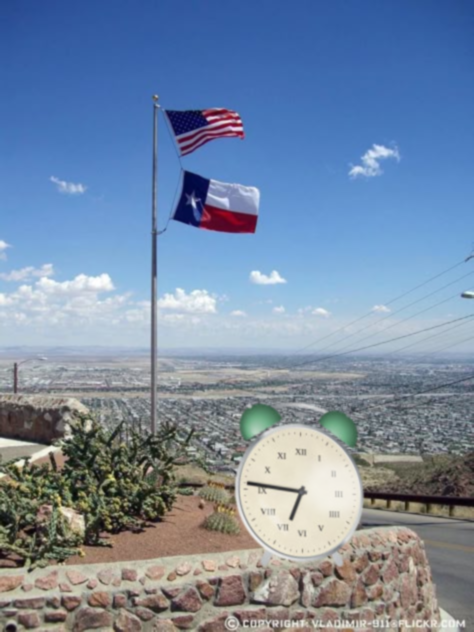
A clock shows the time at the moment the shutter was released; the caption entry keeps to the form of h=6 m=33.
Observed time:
h=6 m=46
